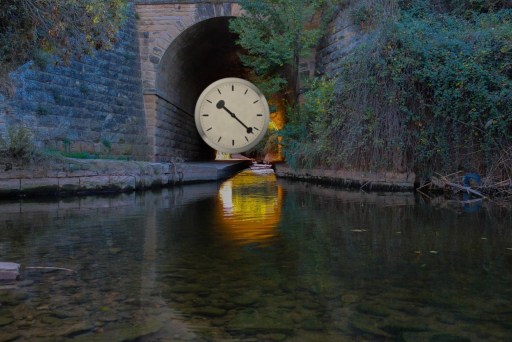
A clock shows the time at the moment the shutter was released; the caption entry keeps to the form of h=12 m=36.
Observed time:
h=10 m=22
